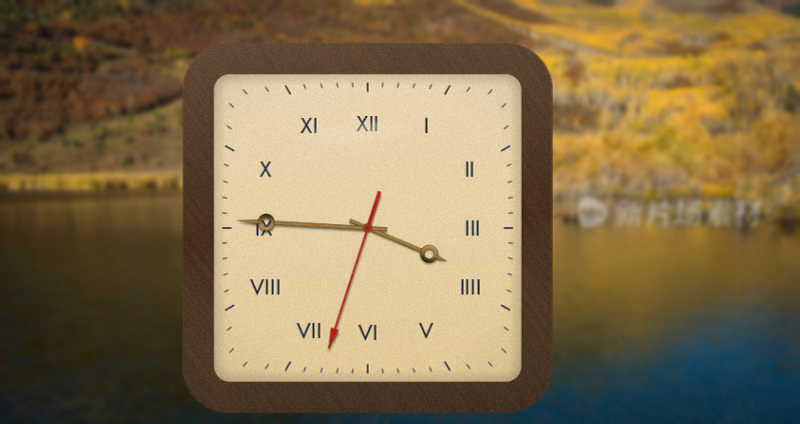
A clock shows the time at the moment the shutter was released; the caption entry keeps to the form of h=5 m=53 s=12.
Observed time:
h=3 m=45 s=33
